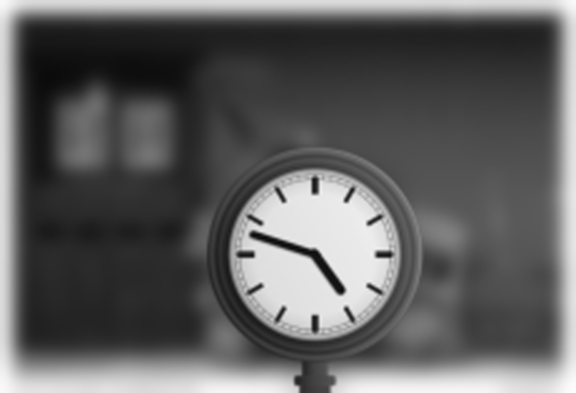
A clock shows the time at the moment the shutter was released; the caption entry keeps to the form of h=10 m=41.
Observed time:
h=4 m=48
